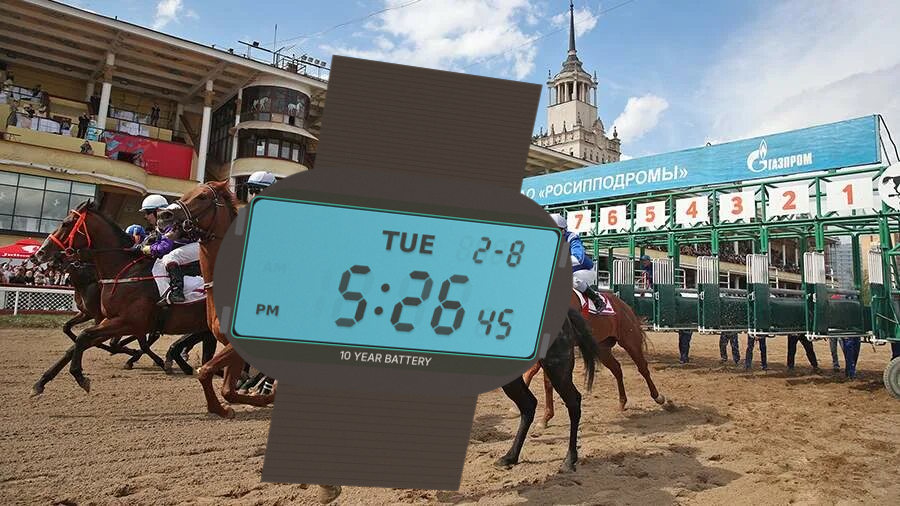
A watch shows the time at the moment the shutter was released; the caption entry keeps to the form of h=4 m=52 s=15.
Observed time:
h=5 m=26 s=45
